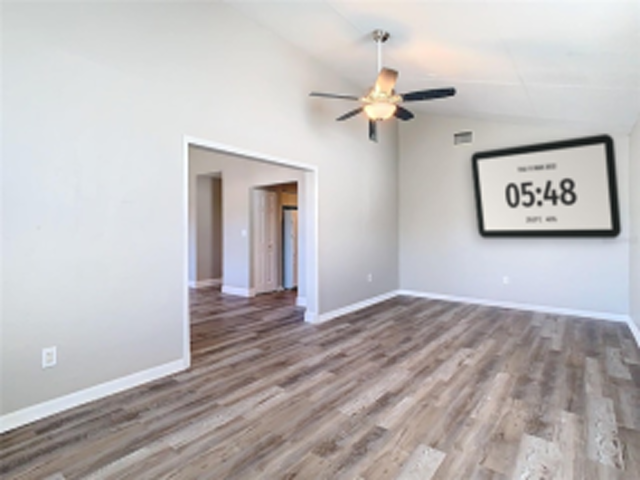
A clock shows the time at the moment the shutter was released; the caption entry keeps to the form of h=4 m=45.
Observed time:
h=5 m=48
